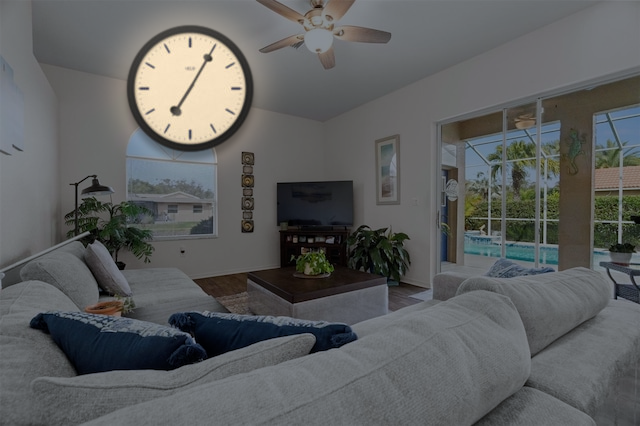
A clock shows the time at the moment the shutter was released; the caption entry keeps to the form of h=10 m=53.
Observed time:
h=7 m=5
